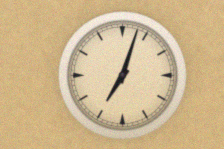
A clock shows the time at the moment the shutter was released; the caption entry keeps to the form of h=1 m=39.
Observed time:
h=7 m=3
